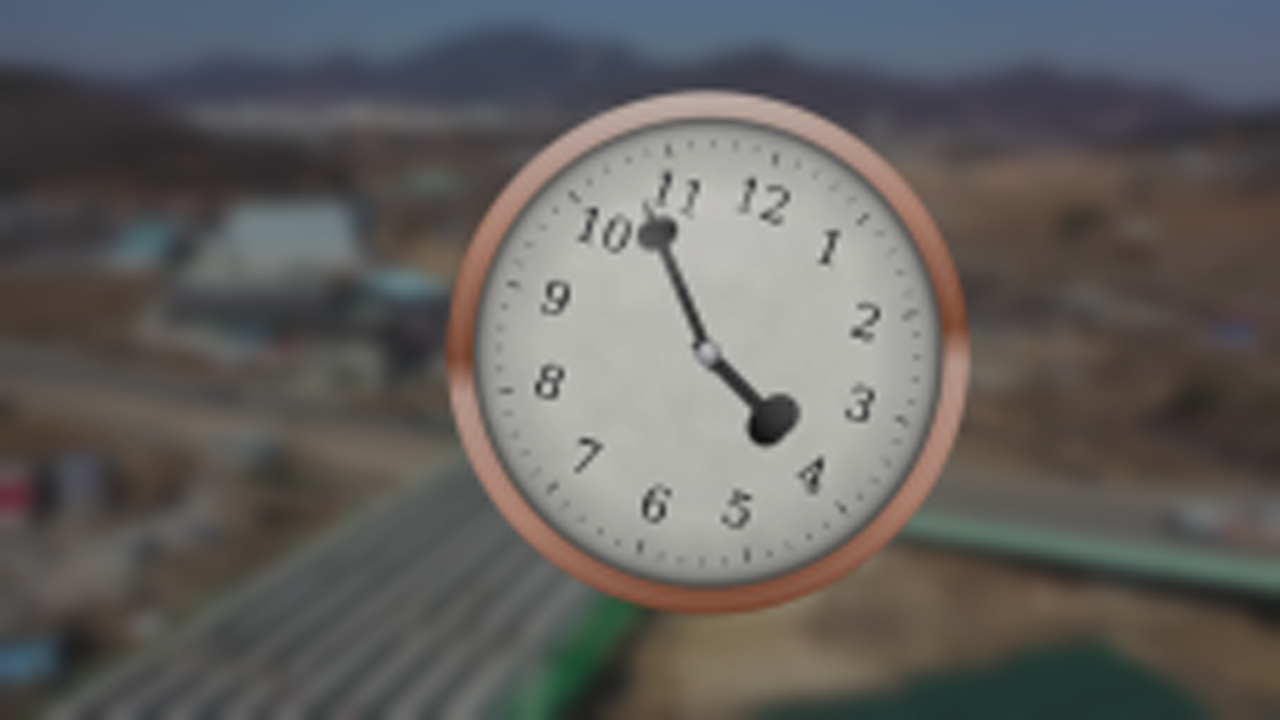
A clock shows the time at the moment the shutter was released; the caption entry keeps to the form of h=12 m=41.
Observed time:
h=3 m=53
